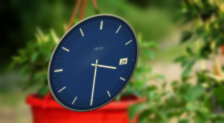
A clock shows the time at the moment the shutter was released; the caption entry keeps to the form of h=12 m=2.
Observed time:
h=3 m=30
